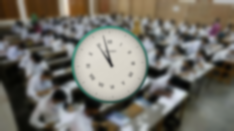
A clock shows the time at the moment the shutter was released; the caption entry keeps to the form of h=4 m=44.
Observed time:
h=10 m=58
